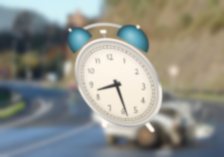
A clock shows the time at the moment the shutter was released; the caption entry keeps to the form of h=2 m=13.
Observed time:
h=8 m=29
